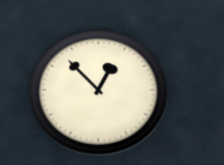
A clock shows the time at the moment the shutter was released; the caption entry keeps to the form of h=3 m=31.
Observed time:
h=12 m=53
